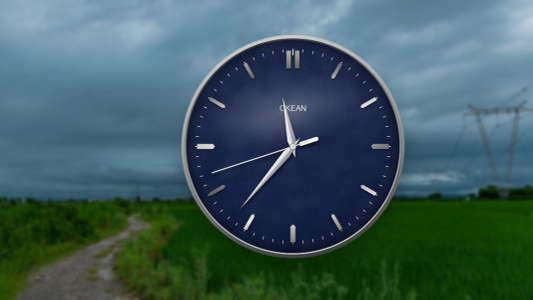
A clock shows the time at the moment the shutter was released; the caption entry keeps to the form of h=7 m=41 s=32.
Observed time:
h=11 m=36 s=42
